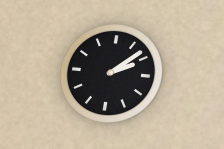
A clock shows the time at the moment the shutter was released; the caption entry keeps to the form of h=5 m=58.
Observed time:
h=2 m=8
